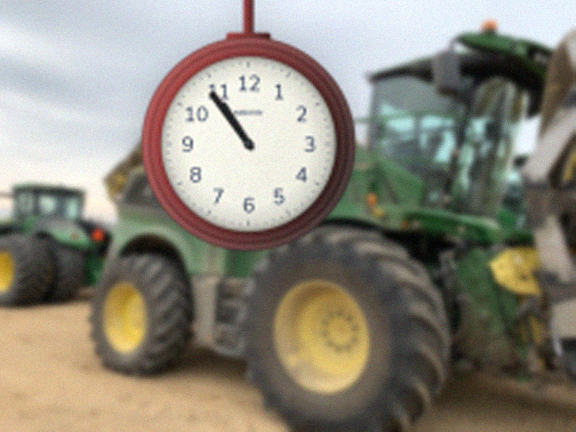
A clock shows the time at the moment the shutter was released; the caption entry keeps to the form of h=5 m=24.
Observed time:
h=10 m=54
